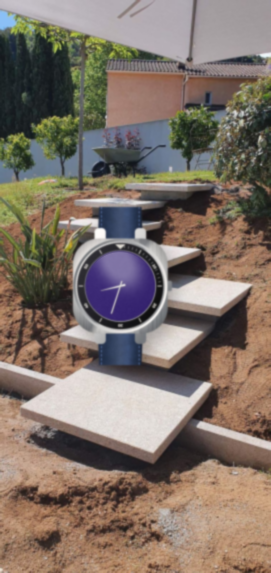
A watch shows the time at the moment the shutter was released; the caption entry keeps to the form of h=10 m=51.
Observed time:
h=8 m=33
